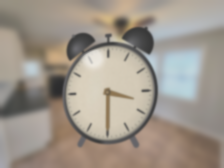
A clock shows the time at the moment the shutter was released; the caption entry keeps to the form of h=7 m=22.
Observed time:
h=3 m=30
